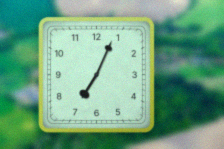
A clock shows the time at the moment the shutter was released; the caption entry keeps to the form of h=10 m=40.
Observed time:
h=7 m=4
